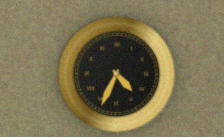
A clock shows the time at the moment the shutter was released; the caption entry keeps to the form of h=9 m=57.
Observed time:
h=4 m=34
